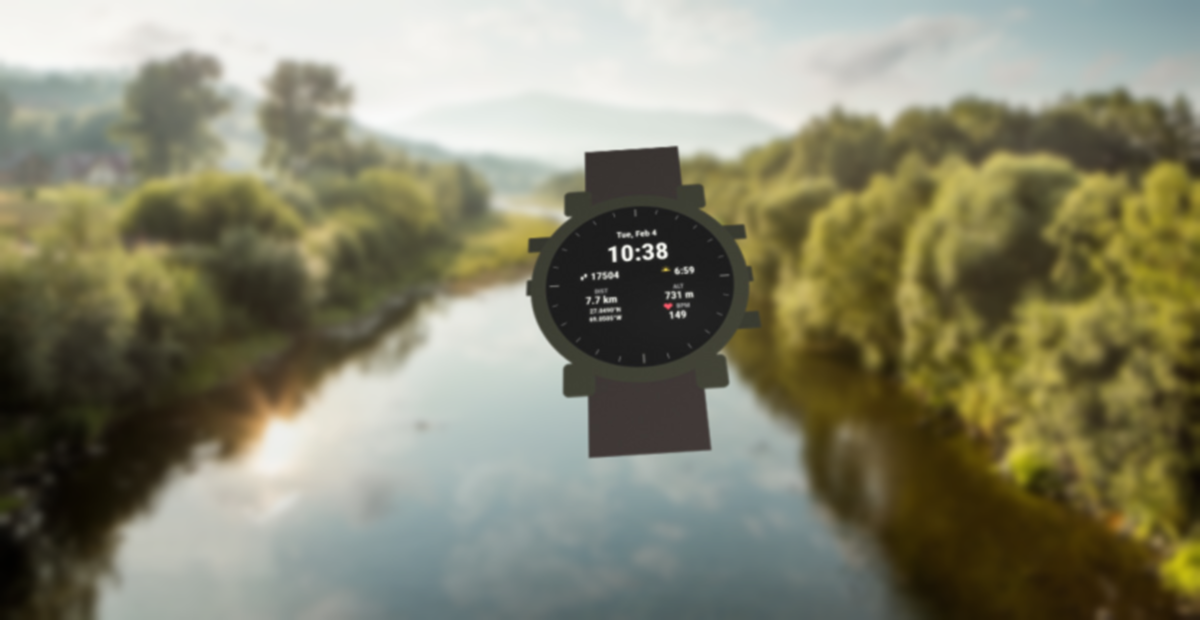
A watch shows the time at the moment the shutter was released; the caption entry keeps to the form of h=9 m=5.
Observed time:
h=10 m=38
